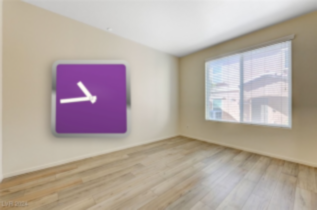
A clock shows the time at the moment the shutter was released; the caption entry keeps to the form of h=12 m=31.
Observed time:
h=10 m=44
